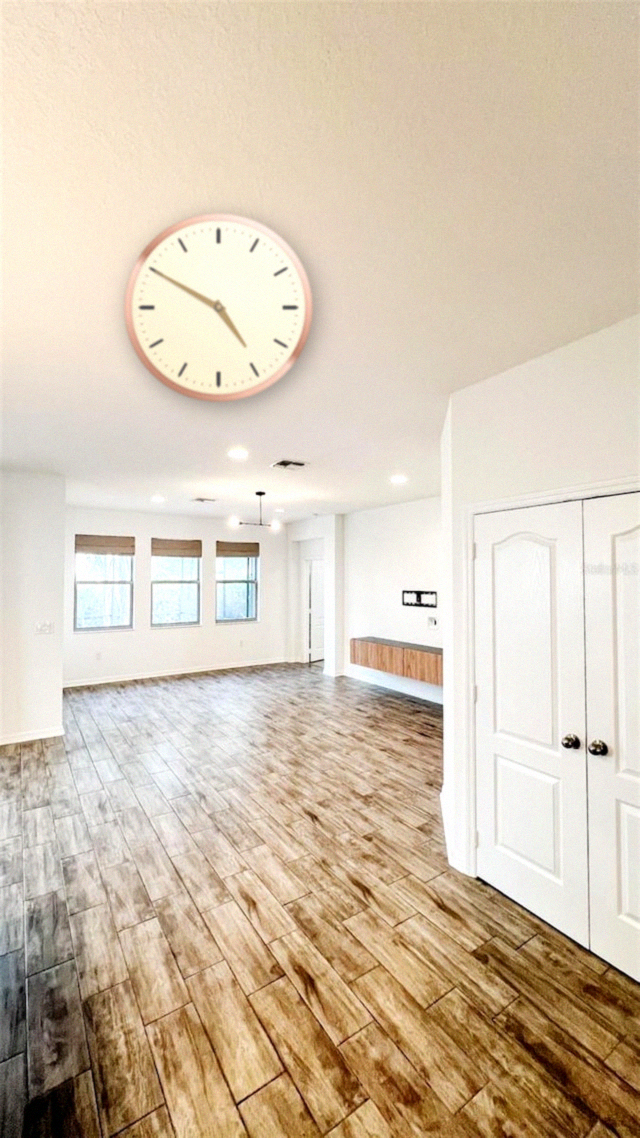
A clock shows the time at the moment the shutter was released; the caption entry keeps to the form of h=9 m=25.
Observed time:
h=4 m=50
